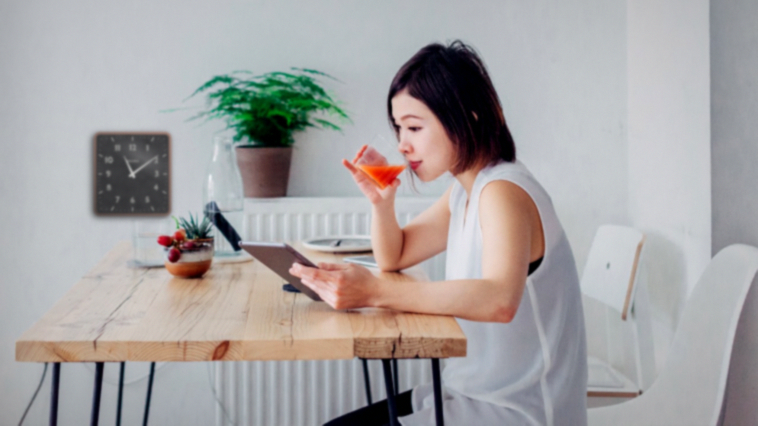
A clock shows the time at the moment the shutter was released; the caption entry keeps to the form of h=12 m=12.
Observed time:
h=11 m=9
